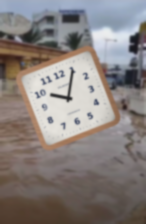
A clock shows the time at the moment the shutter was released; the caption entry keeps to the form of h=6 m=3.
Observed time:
h=10 m=5
